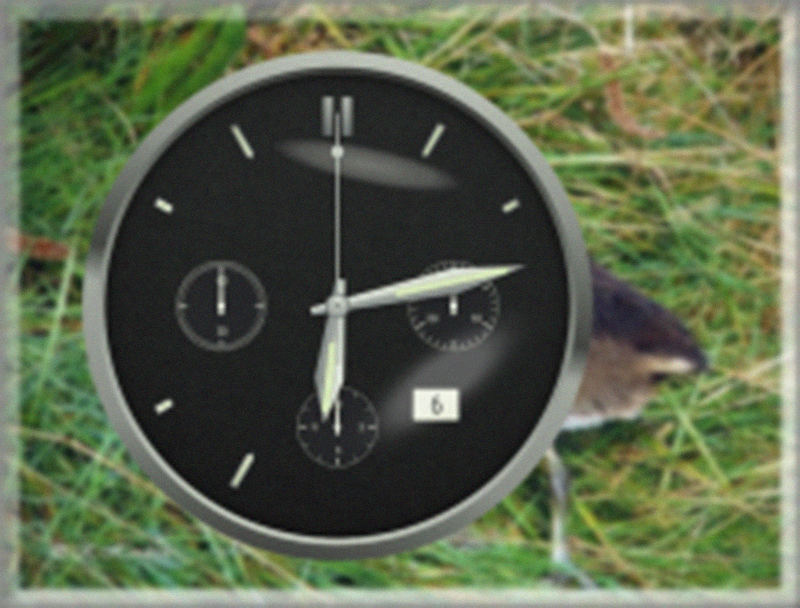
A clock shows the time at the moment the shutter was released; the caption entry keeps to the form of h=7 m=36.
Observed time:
h=6 m=13
